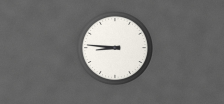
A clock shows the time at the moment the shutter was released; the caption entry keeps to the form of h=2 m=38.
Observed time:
h=8 m=46
